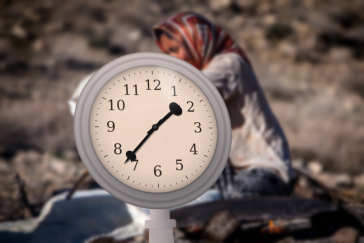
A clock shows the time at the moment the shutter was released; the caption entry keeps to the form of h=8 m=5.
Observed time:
h=1 m=37
